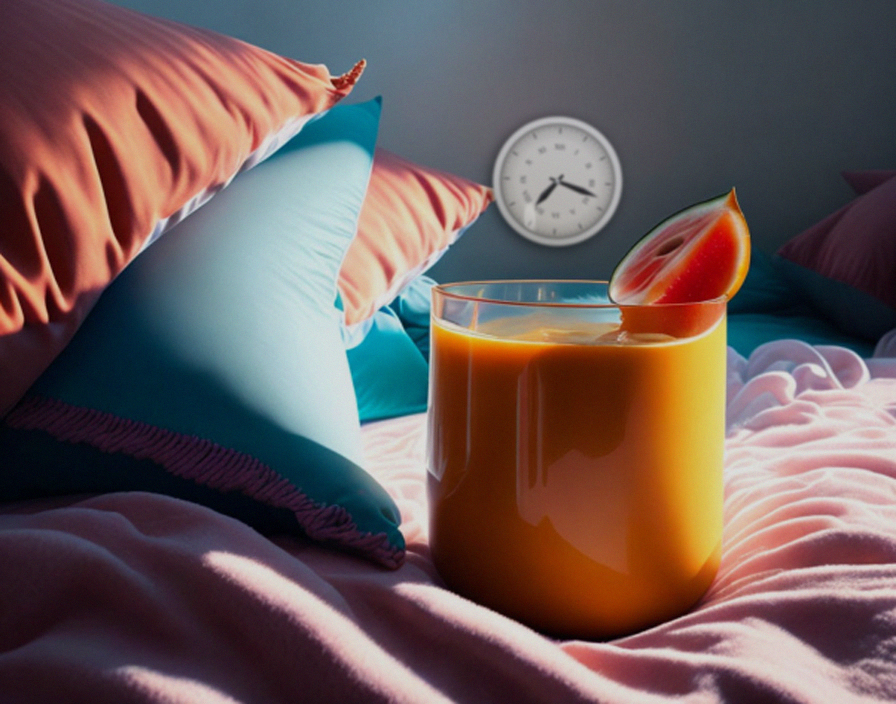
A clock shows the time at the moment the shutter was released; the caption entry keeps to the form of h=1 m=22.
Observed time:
h=7 m=18
